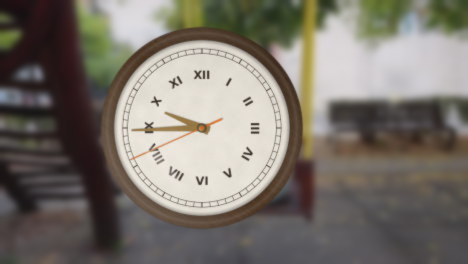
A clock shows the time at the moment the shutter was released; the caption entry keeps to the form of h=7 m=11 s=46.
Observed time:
h=9 m=44 s=41
